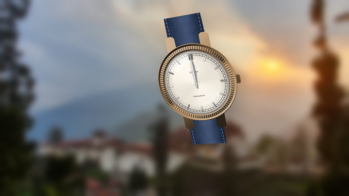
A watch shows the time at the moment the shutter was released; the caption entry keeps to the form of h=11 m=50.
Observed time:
h=12 m=0
